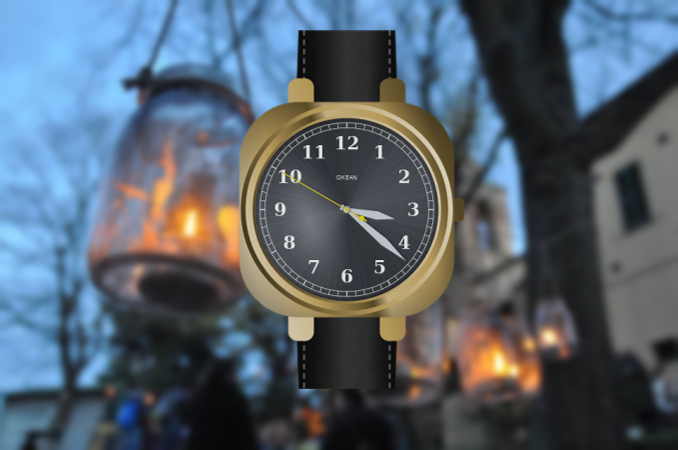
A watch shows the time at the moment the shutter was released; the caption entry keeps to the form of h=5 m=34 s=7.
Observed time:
h=3 m=21 s=50
